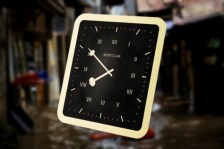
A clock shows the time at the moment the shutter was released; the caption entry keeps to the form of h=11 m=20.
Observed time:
h=7 m=51
